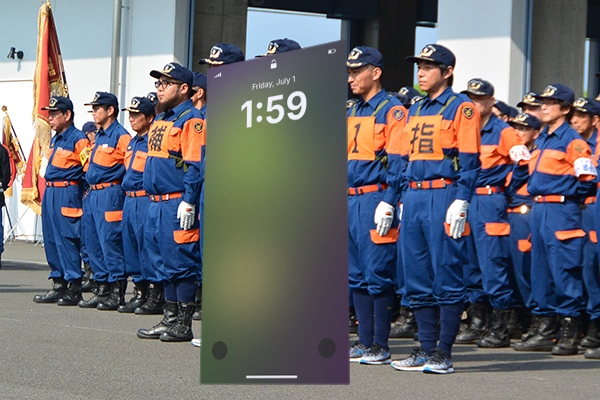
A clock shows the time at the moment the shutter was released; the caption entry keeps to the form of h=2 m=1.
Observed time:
h=1 m=59
